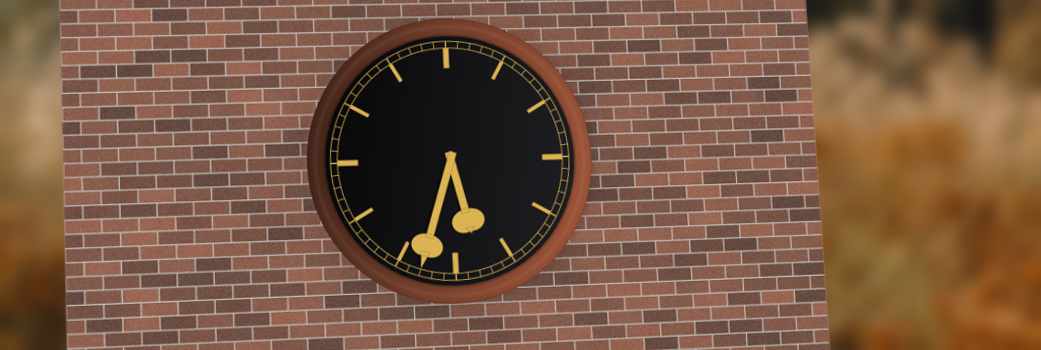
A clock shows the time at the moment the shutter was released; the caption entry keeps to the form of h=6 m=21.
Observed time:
h=5 m=33
